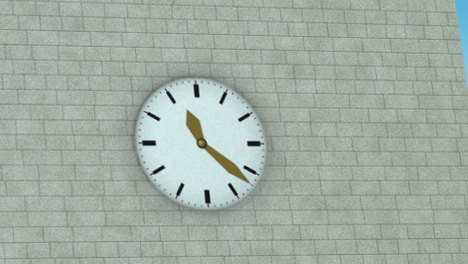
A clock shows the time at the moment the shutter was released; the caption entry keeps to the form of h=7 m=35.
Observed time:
h=11 m=22
